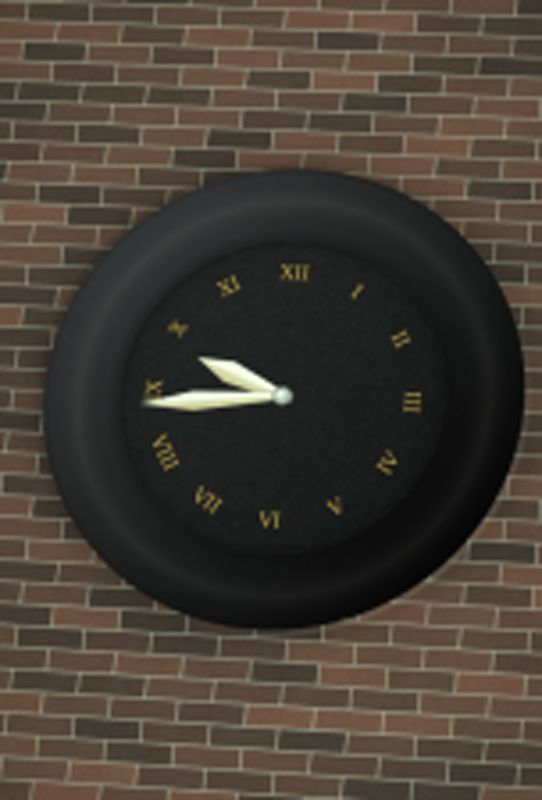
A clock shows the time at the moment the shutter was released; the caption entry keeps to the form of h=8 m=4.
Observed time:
h=9 m=44
